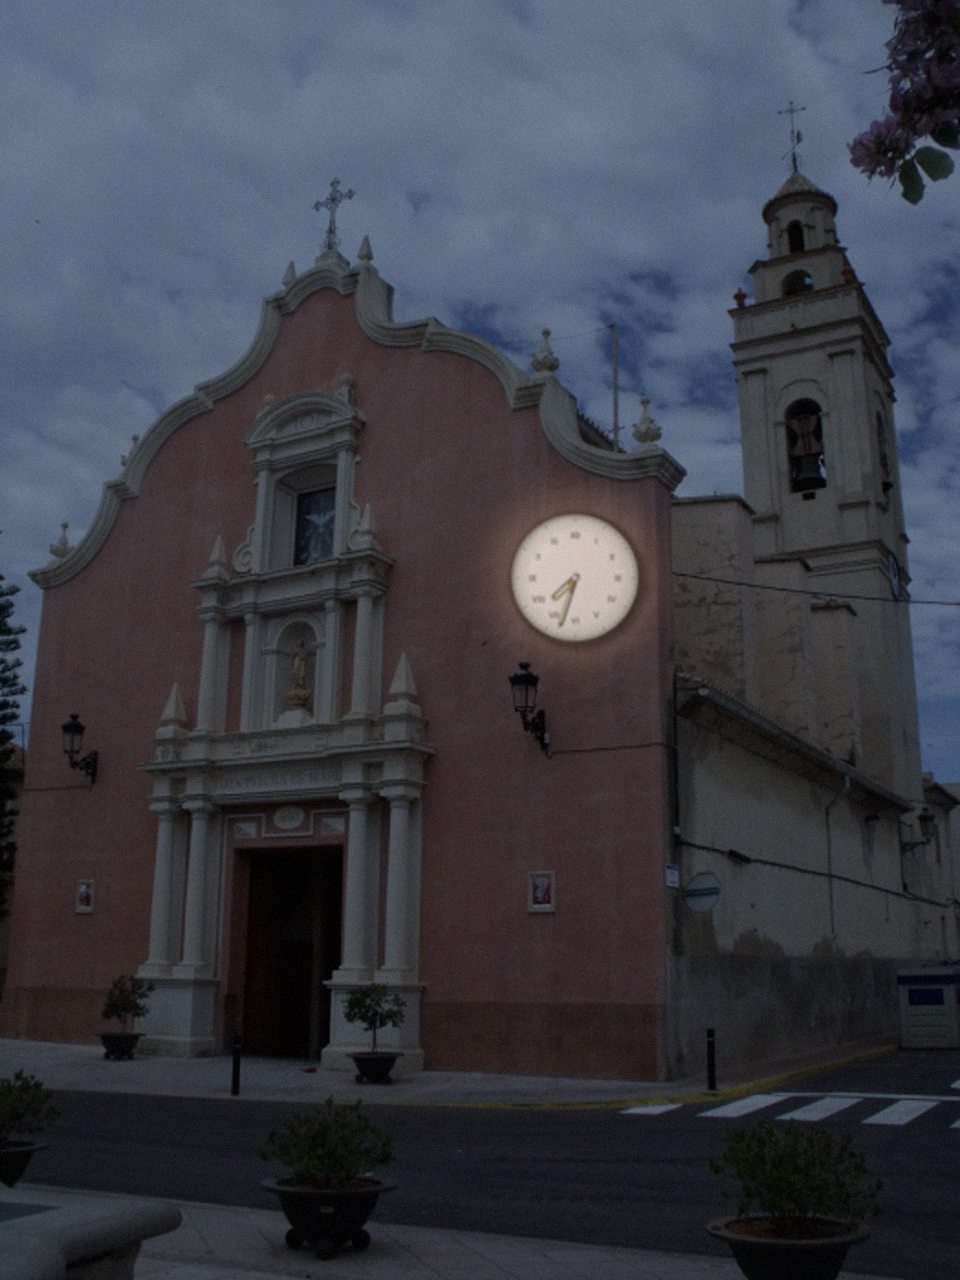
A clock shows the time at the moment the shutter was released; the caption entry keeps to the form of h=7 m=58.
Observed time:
h=7 m=33
